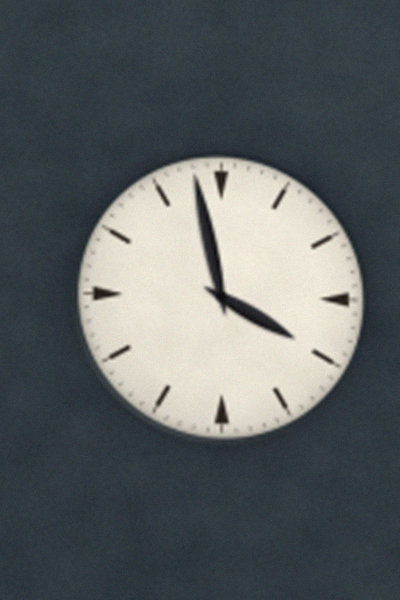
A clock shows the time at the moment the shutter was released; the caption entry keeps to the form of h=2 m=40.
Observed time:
h=3 m=58
